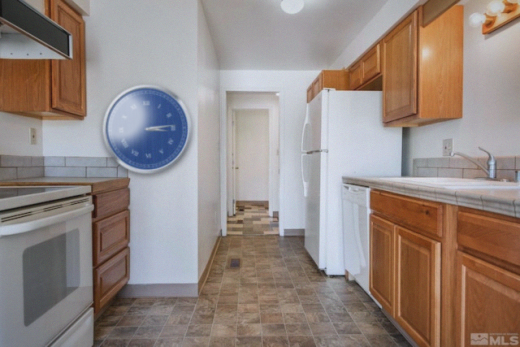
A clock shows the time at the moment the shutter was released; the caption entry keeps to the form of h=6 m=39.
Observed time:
h=3 m=14
